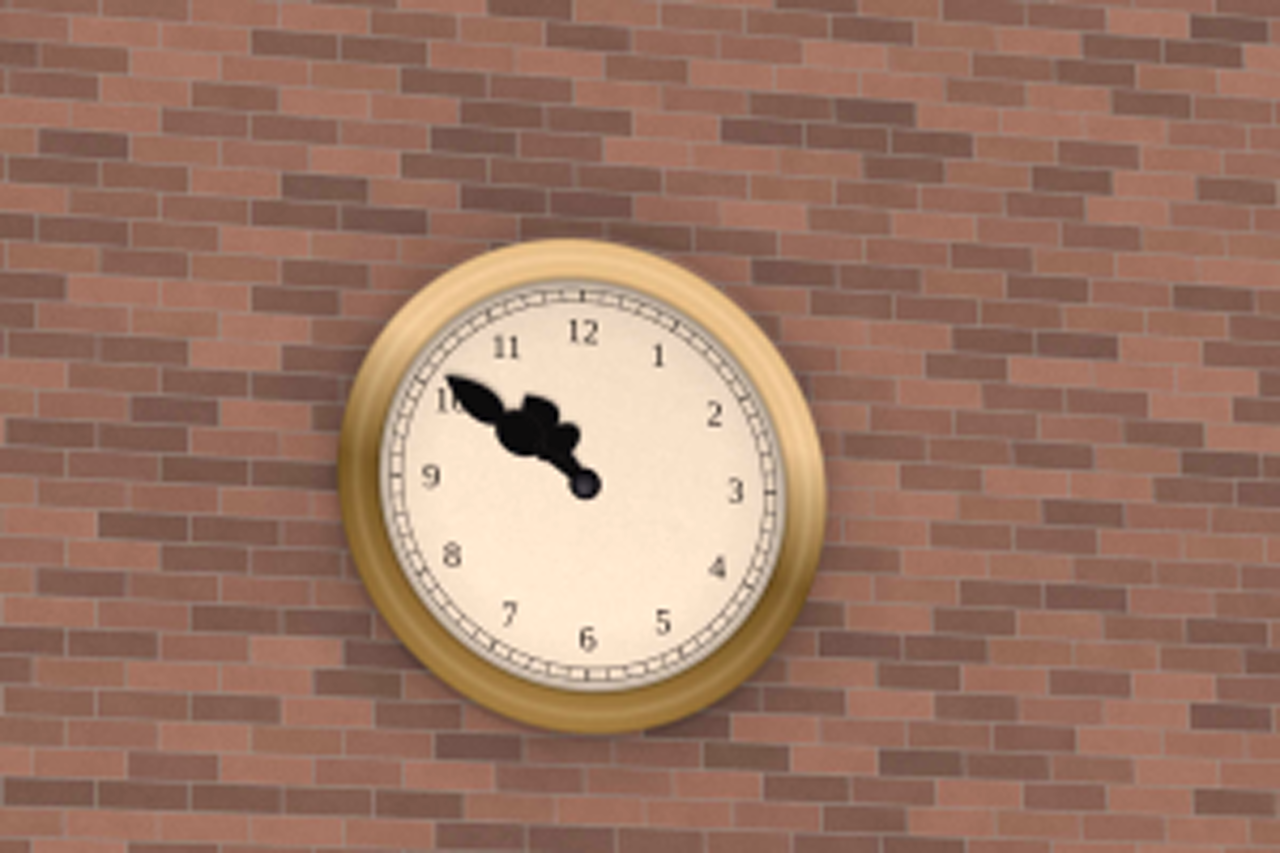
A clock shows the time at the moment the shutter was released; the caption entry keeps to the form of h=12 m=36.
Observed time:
h=10 m=51
